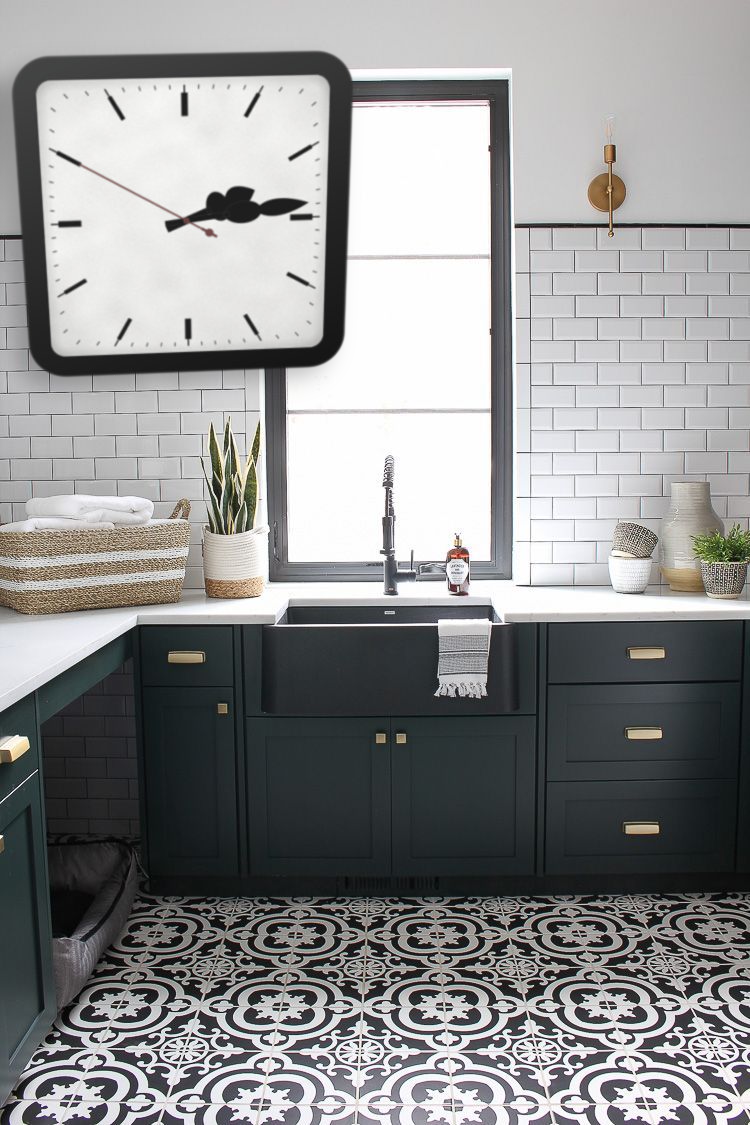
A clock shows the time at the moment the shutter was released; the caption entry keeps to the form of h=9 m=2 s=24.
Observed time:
h=2 m=13 s=50
